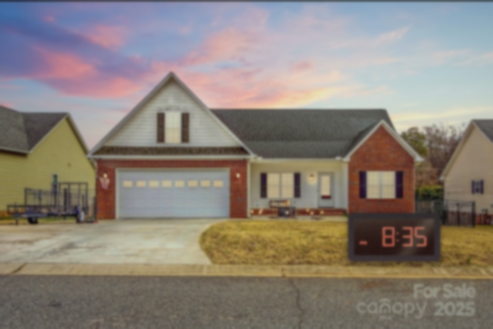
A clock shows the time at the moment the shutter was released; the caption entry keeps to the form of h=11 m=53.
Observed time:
h=8 m=35
